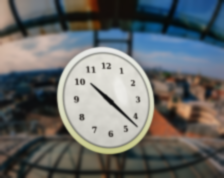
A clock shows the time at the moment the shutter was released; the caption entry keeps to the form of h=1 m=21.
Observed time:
h=10 m=22
